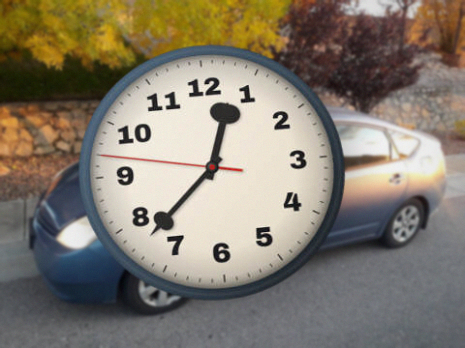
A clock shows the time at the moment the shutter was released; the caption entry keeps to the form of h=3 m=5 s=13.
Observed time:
h=12 m=37 s=47
